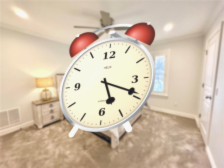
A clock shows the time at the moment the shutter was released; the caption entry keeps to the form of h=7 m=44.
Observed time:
h=5 m=19
